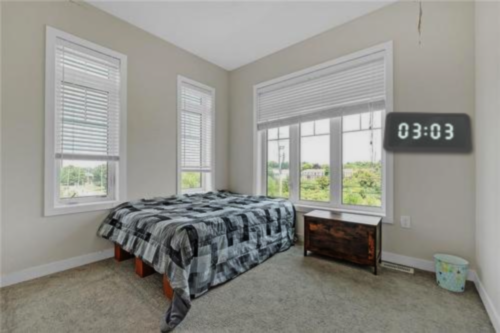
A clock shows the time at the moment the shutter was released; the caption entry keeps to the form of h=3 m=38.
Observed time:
h=3 m=3
